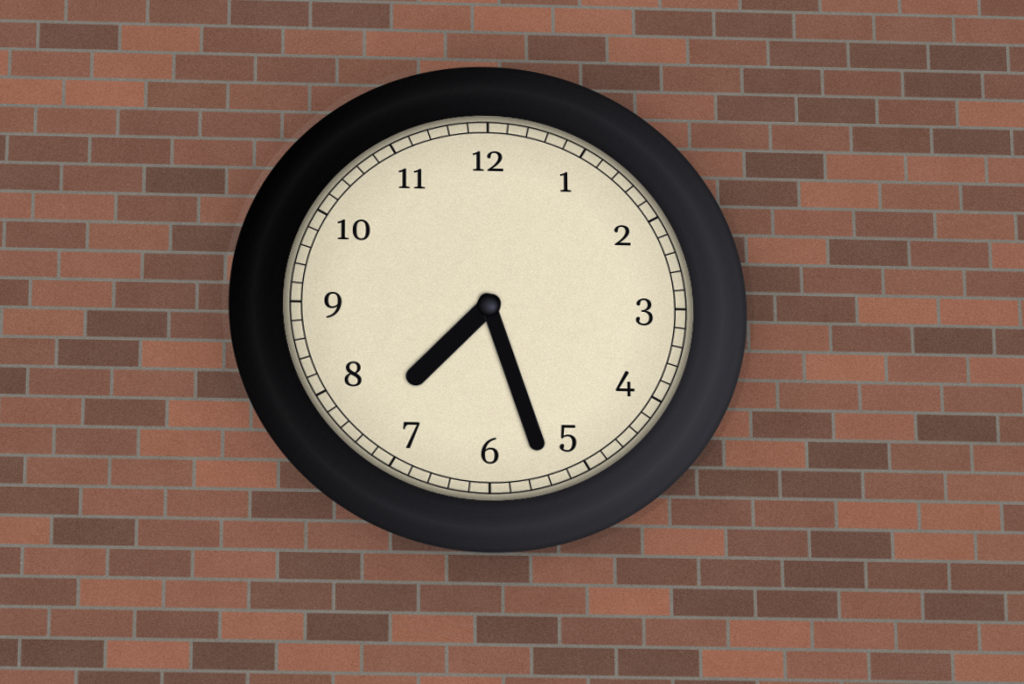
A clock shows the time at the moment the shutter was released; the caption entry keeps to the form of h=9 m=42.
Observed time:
h=7 m=27
